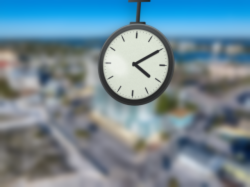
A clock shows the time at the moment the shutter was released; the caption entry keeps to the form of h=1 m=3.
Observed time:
h=4 m=10
